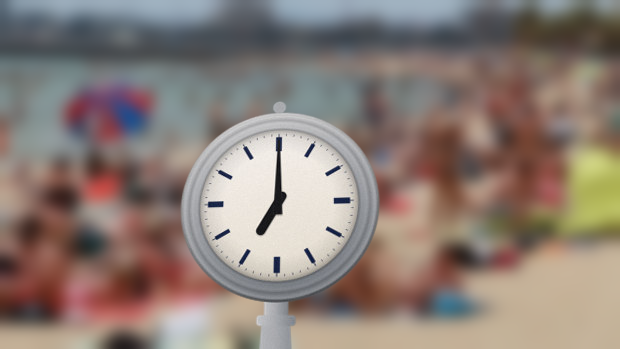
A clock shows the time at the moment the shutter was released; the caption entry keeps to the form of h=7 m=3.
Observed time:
h=7 m=0
